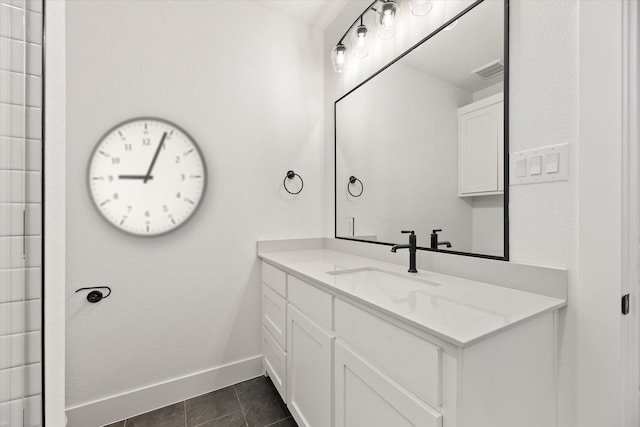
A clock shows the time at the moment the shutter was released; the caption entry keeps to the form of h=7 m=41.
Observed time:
h=9 m=4
